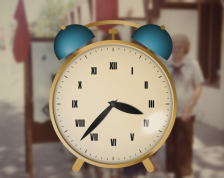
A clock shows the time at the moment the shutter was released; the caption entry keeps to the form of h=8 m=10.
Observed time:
h=3 m=37
